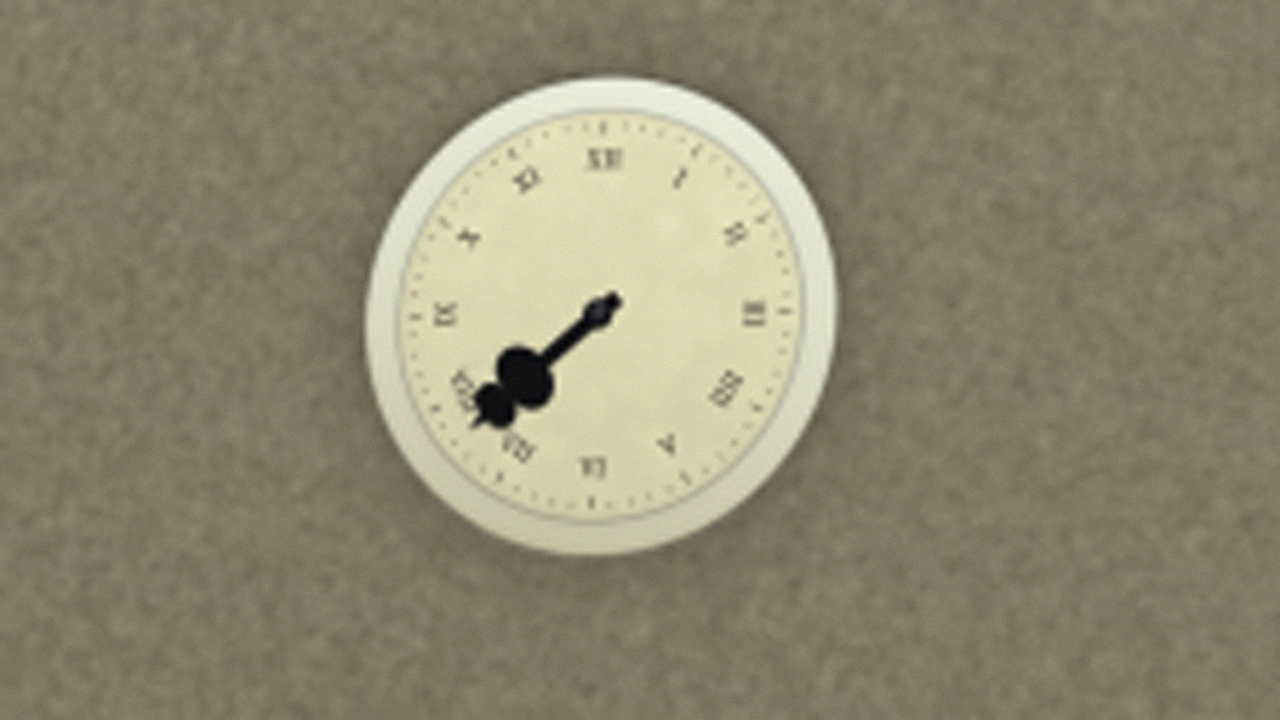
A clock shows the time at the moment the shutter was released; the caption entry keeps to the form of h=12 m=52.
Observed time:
h=7 m=38
